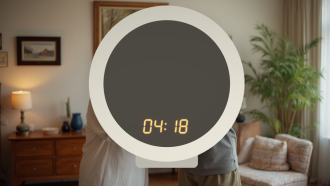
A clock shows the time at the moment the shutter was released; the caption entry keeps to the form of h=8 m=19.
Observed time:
h=4 m=18
